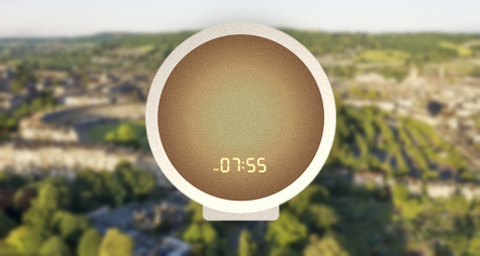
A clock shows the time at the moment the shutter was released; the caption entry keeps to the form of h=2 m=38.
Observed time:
h=7 m=55
